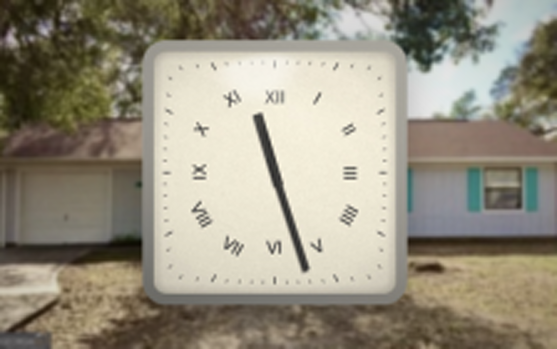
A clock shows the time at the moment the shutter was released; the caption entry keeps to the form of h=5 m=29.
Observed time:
h=11 m=27
